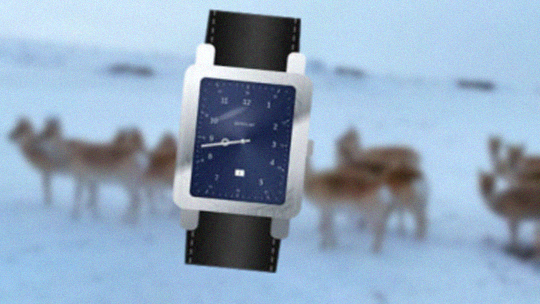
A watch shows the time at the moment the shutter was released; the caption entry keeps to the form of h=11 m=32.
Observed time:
h=8 m=43
